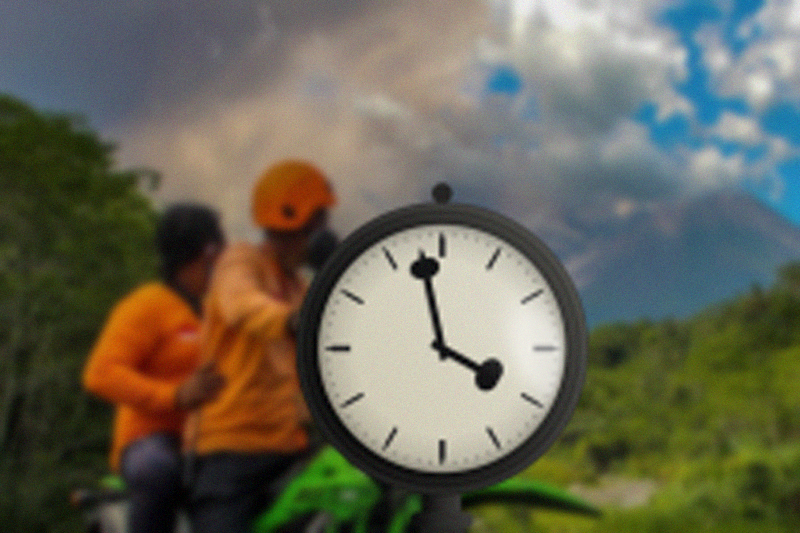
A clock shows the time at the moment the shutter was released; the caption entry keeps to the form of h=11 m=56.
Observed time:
h=3 m=58
